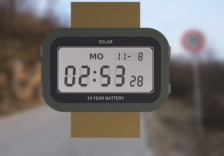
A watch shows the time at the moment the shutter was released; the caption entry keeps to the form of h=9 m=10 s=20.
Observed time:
h=2 m=53 s=28
